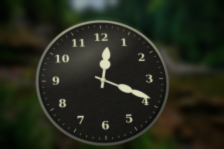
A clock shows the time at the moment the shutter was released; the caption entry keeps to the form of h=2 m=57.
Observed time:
h=12 m=19
